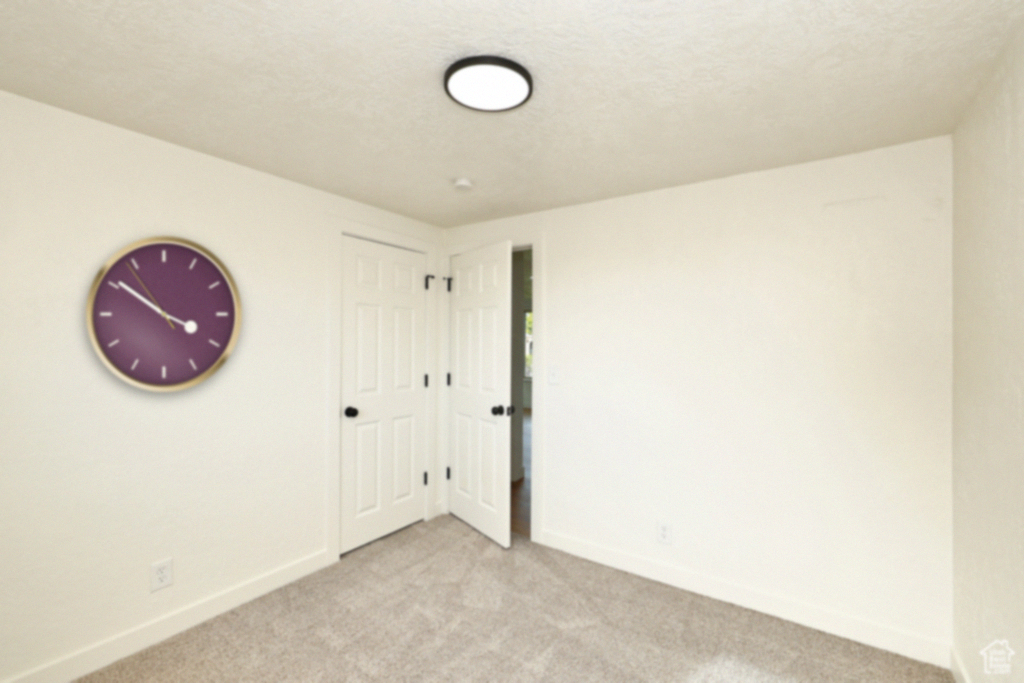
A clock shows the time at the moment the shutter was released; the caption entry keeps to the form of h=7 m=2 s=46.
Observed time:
h=3 m=50 s=54
